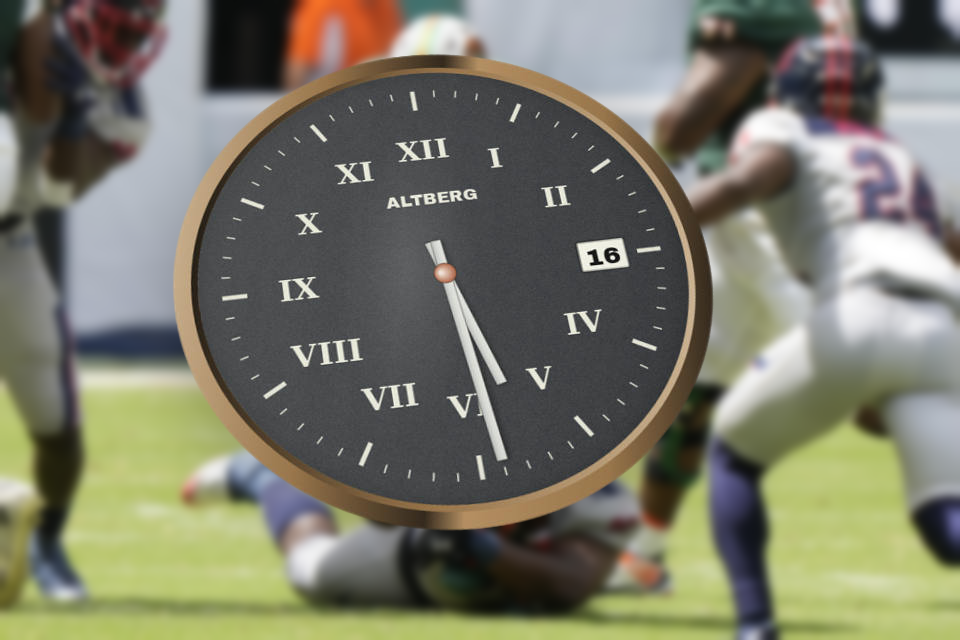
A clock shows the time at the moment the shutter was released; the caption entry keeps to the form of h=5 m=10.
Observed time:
h=5 m=29
